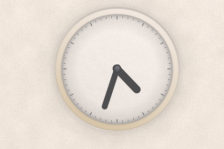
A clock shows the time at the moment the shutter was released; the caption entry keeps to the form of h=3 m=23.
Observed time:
h=4 m=33
